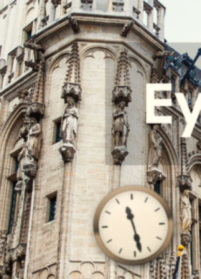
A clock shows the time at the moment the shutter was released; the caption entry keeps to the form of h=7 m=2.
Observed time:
h=11 m=28
